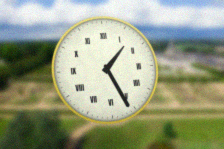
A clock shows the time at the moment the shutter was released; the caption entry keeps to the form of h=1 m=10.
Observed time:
h=1 m=26
